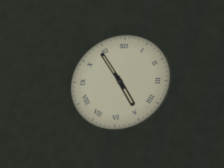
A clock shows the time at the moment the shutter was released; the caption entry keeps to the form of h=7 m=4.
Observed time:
h=4 m=54
